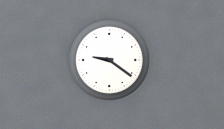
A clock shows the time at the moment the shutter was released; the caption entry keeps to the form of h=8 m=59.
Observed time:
h=9 m=21
